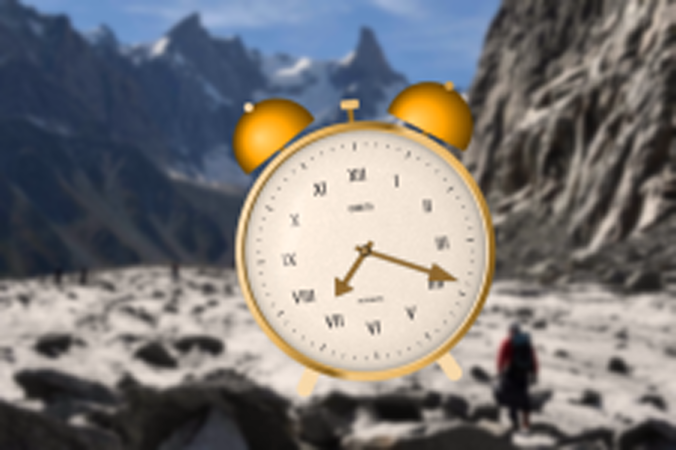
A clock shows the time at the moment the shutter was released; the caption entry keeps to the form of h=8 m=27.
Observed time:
h=7 m=19
